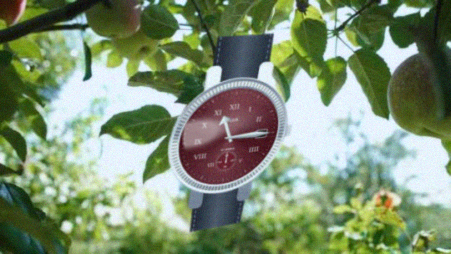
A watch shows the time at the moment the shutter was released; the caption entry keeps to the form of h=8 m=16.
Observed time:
h=11 m=15
